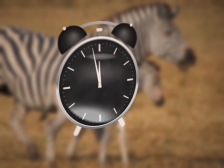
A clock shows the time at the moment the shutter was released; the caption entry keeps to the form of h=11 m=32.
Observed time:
h=11 m=58
